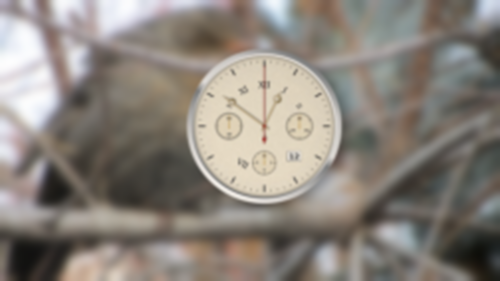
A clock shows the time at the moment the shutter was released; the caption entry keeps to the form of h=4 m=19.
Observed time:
h=12 m=51
